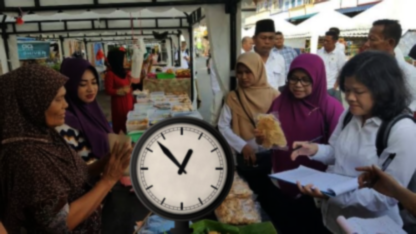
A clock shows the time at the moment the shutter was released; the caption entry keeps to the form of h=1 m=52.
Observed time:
h=12 m=53
